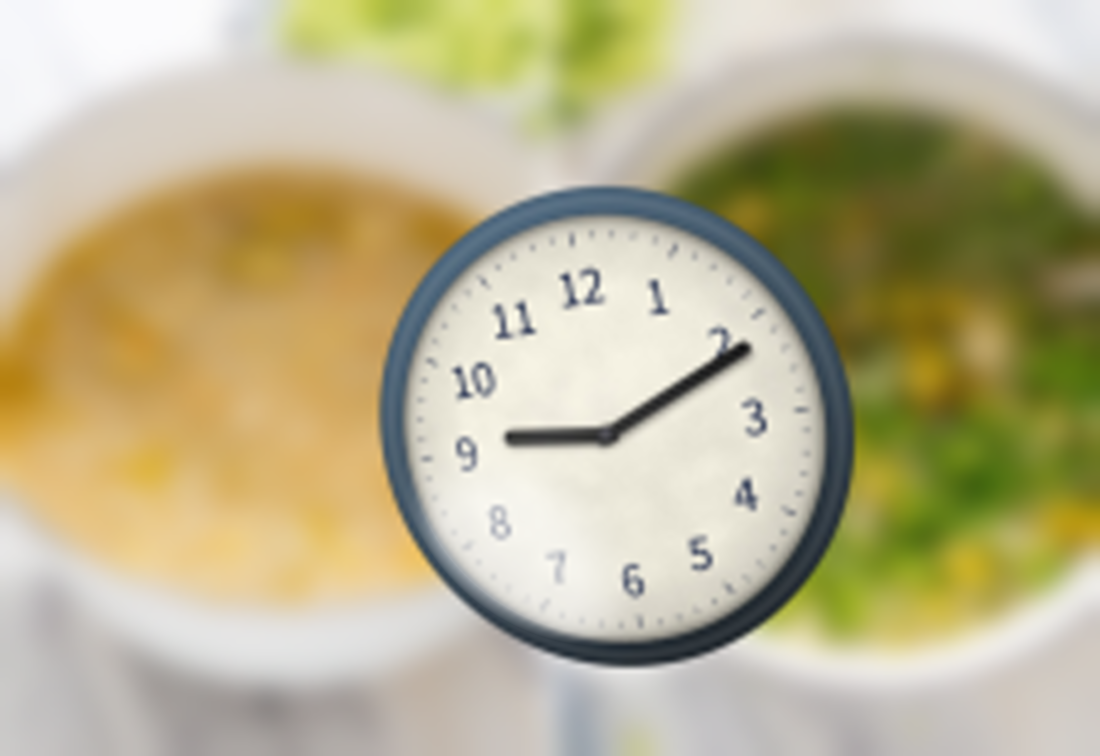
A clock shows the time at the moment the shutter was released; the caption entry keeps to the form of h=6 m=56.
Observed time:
h=9 m=11
